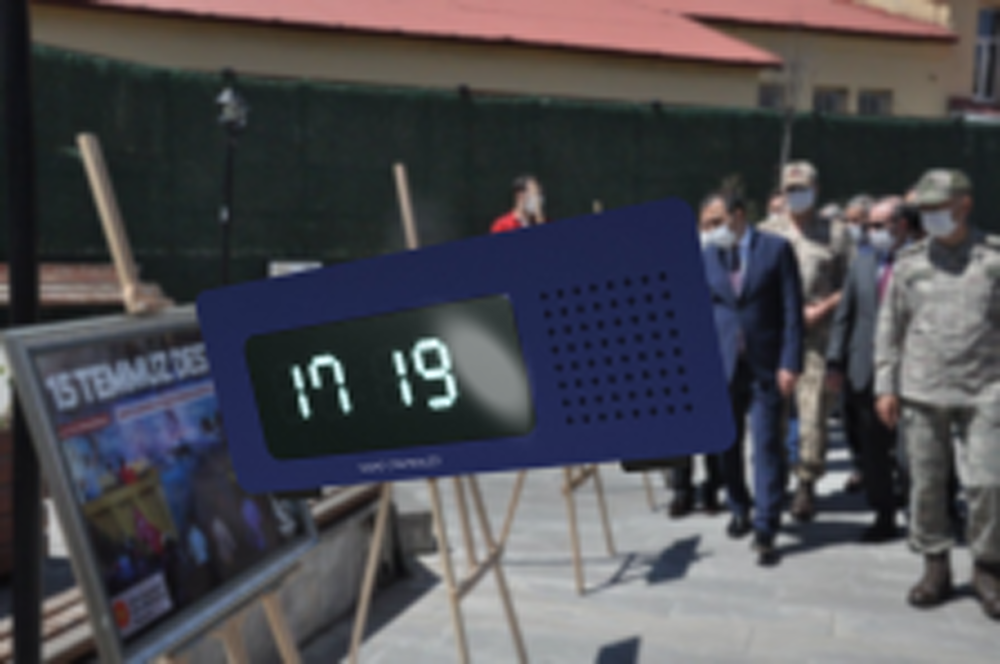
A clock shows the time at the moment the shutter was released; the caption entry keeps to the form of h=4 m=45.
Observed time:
h=17 m=19
